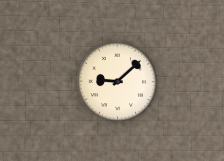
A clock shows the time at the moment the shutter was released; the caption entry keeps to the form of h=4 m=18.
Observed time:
h=9 m=8
